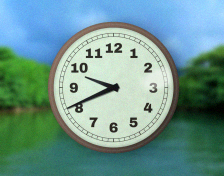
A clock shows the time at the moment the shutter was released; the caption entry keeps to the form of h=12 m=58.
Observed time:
h=9 m=41
